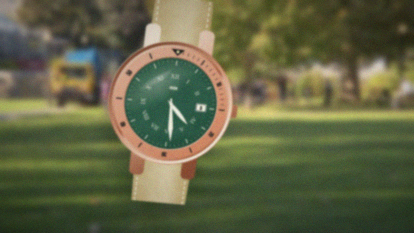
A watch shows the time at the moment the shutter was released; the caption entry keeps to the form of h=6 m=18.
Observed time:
h=4 m=29
